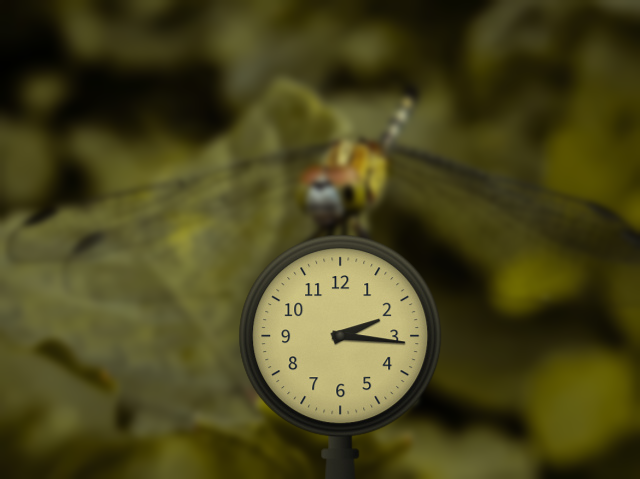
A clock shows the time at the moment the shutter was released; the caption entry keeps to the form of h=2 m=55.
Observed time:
h=2 m=16
